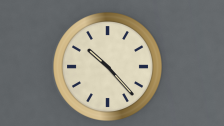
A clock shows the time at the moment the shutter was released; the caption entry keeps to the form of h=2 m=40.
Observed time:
h=10 m=23
